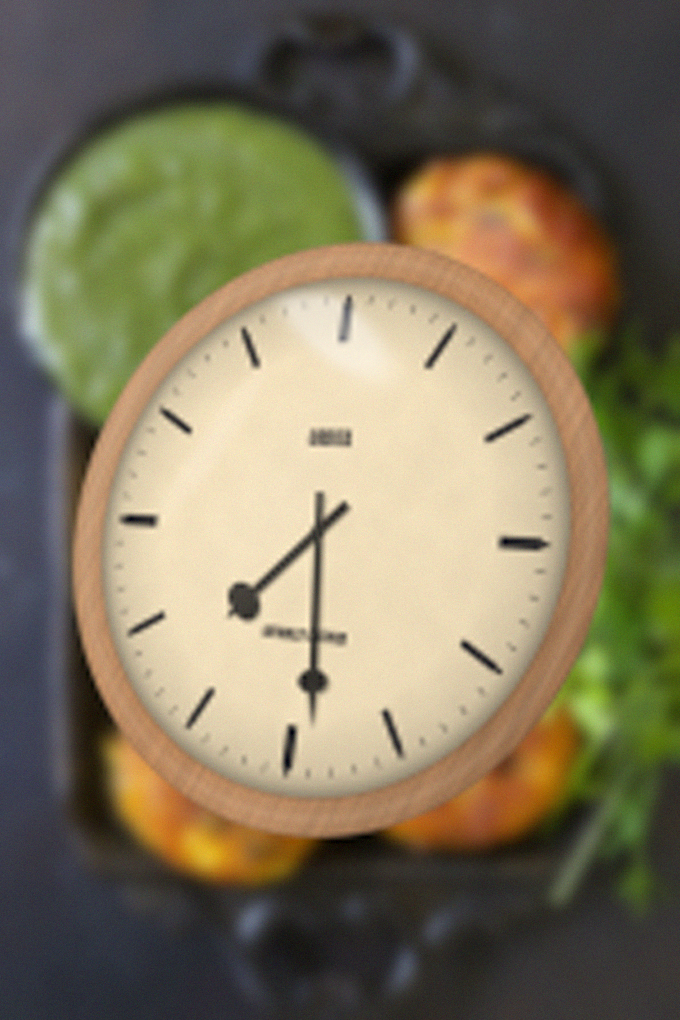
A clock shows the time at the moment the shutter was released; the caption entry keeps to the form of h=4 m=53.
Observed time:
h=7 m=29
